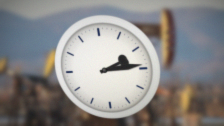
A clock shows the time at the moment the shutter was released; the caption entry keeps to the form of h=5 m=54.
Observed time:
h=2 m=14
